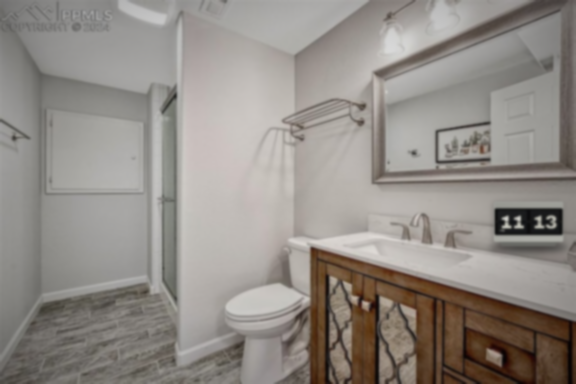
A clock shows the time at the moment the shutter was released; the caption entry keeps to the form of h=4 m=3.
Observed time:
h=11 m=13
